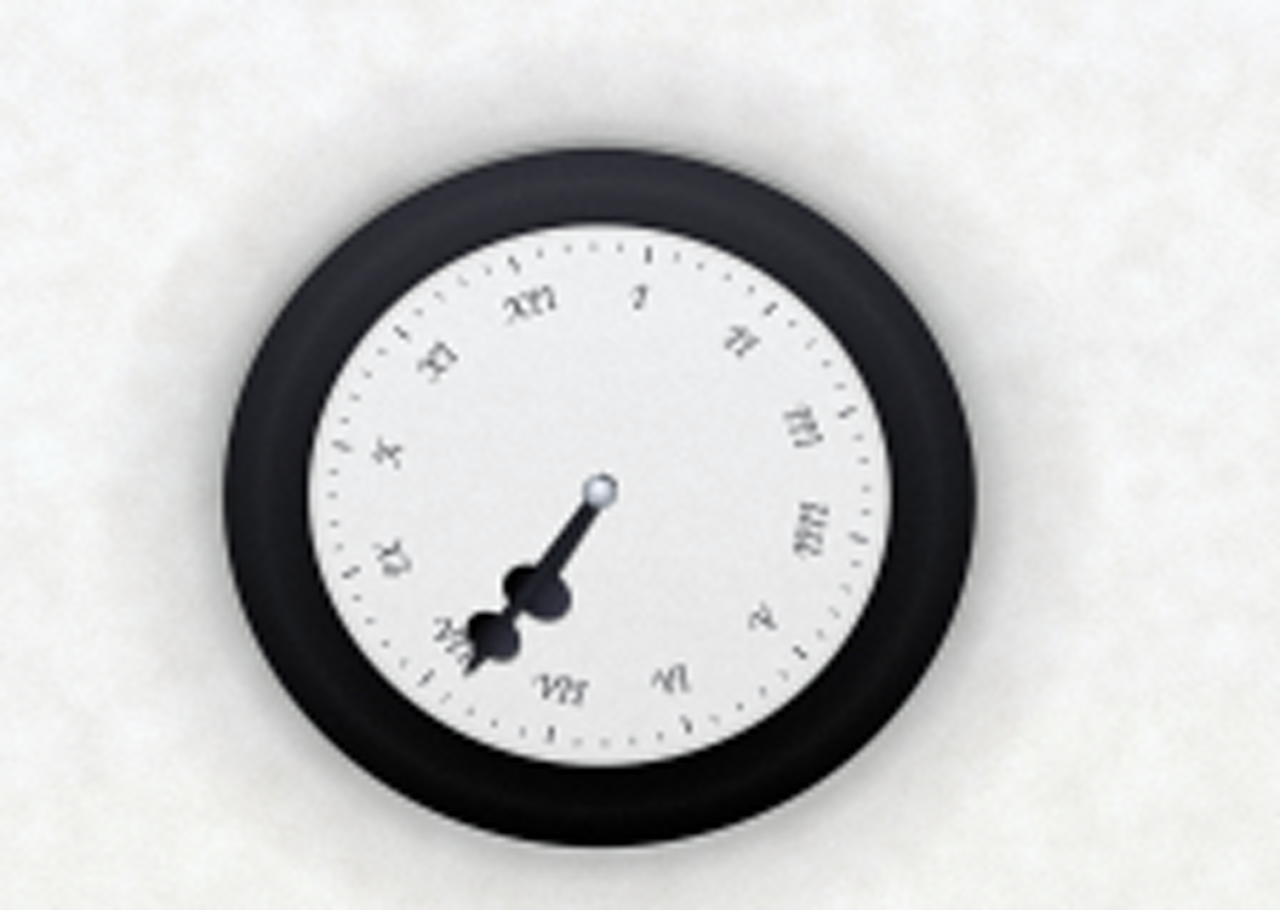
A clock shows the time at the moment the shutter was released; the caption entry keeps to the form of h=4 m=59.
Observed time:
h=7 m=39
